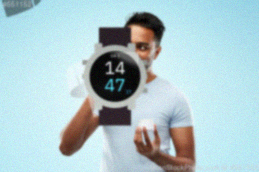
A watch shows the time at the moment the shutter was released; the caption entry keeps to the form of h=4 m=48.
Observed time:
h=14 m=47
